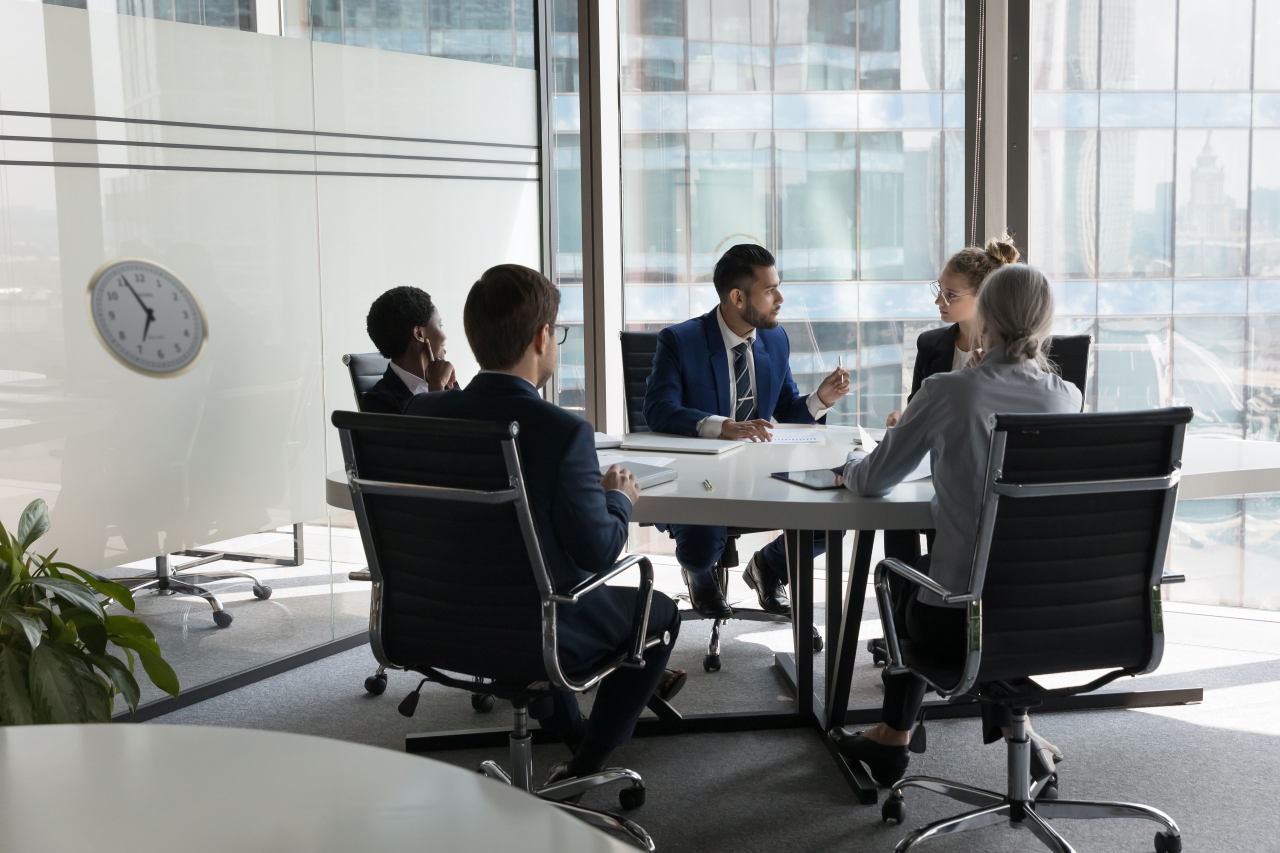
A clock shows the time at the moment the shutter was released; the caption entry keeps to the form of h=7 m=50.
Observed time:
h=6 m=56
